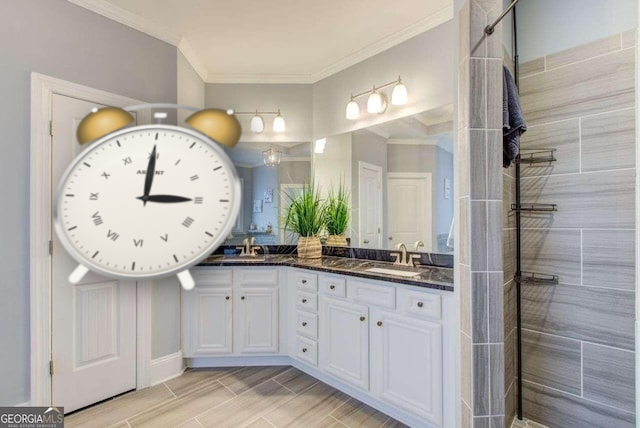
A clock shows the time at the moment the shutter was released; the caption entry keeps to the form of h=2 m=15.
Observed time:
h=3 m=0
